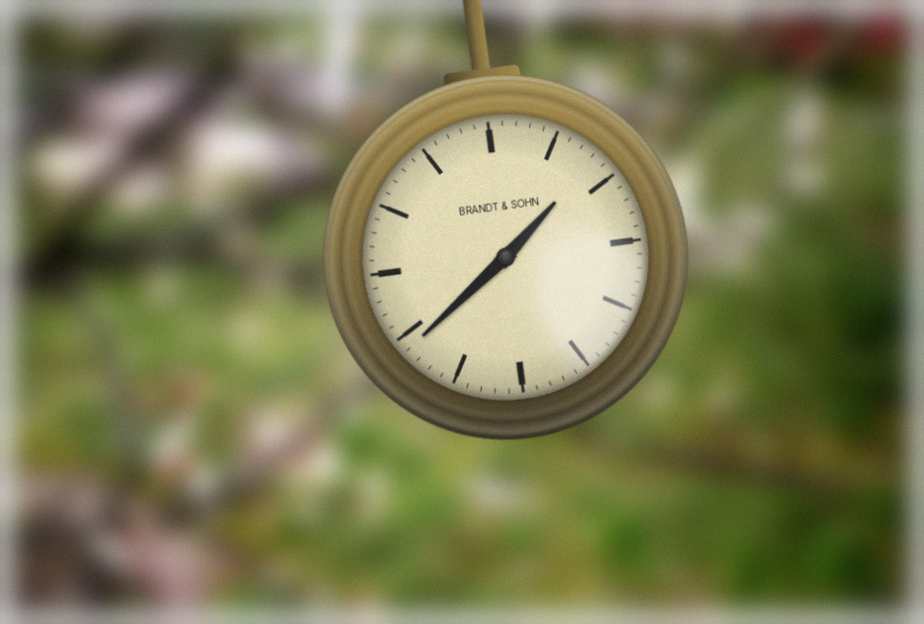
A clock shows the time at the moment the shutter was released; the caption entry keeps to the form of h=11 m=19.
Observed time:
h=1 m=39
